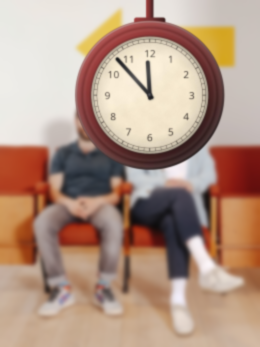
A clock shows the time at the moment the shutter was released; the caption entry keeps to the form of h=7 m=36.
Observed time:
h=11 m=53
